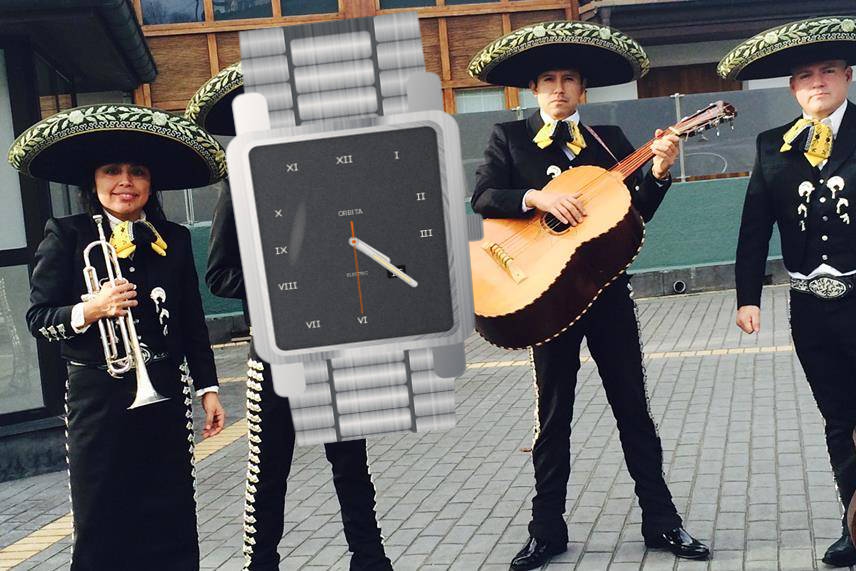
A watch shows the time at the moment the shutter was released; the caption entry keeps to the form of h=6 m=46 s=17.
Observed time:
h=4 m=22 s=30
